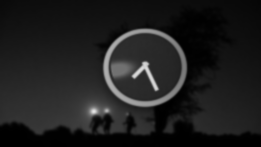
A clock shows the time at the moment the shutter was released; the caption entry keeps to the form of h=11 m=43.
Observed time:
h=7 m=26
